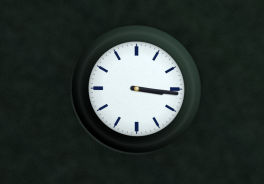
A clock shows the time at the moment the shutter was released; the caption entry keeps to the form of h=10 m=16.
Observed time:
h=3 m=16
